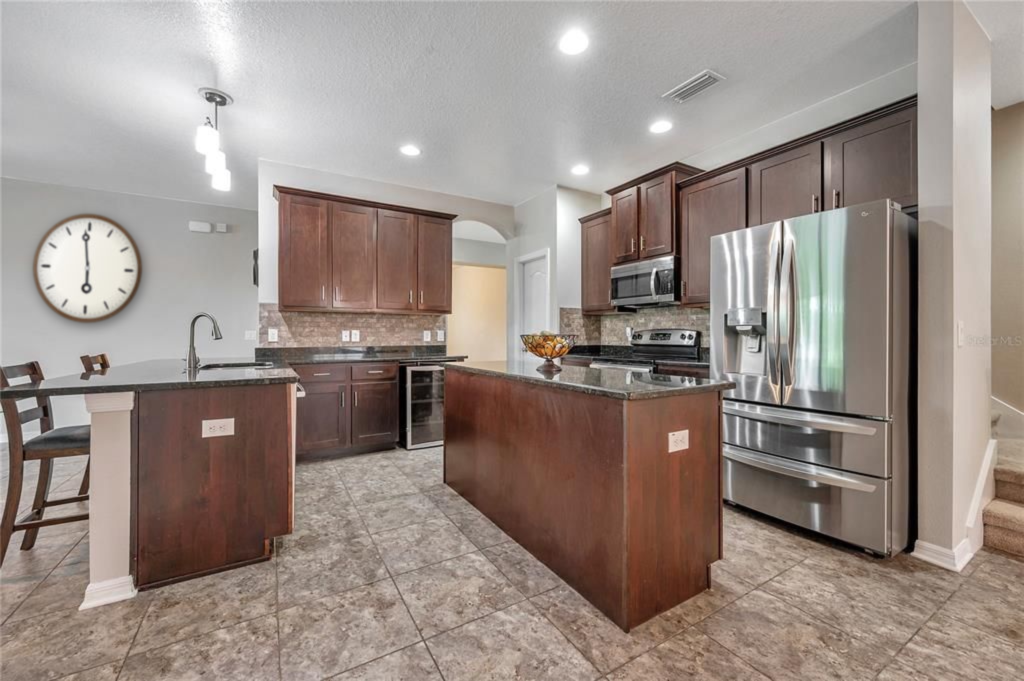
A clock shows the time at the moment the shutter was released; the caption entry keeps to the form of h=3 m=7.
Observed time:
h=5 m=59
